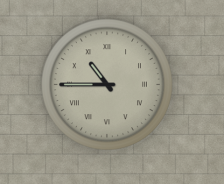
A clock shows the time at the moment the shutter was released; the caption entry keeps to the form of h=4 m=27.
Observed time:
h=10 m=45
